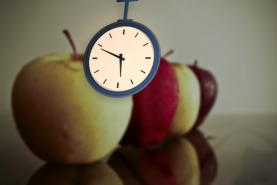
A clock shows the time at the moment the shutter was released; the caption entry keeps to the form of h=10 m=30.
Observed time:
h=5 m=49
